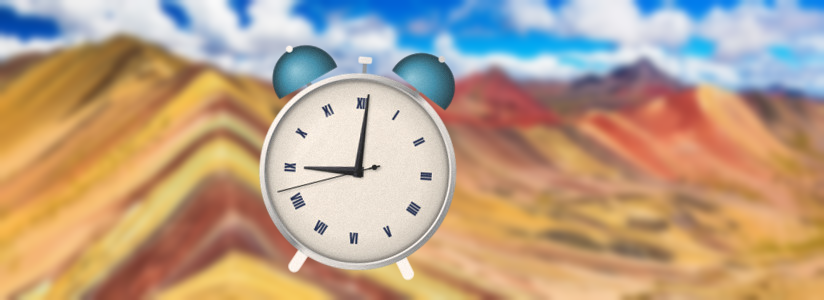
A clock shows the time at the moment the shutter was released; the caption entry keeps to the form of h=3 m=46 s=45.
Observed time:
h=9 m=0 s=42
